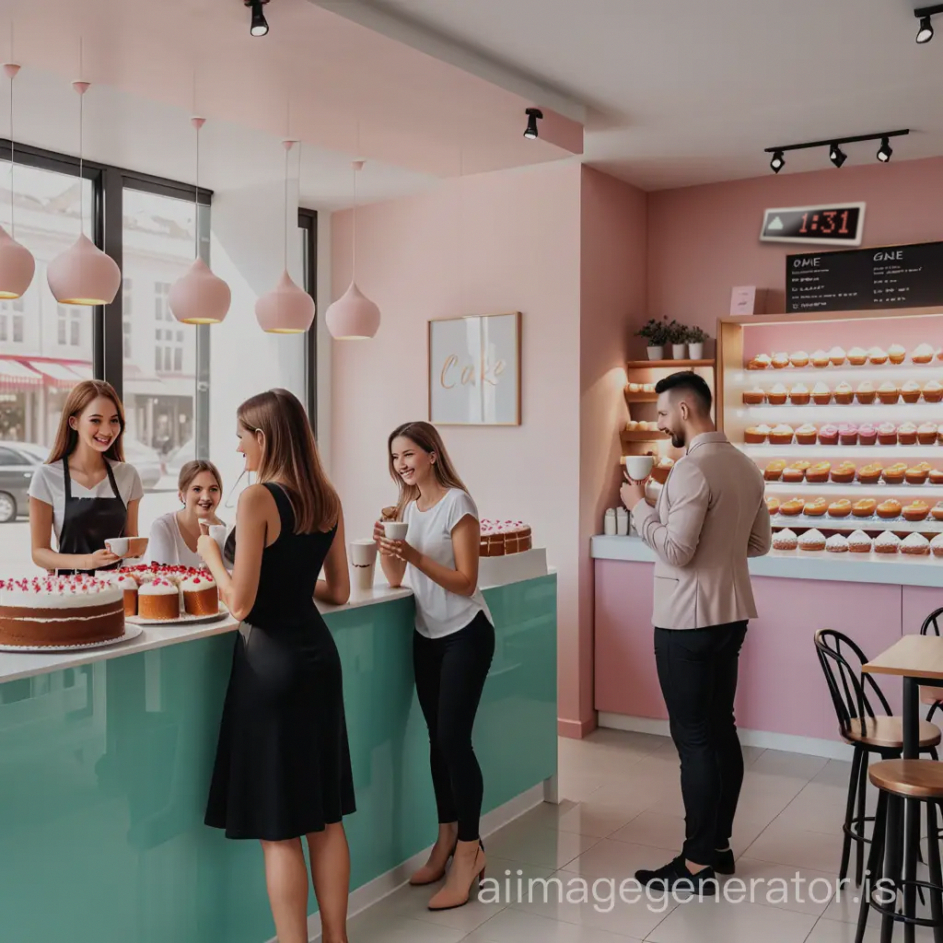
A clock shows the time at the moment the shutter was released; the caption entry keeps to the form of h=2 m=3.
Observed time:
h=1 m=31
